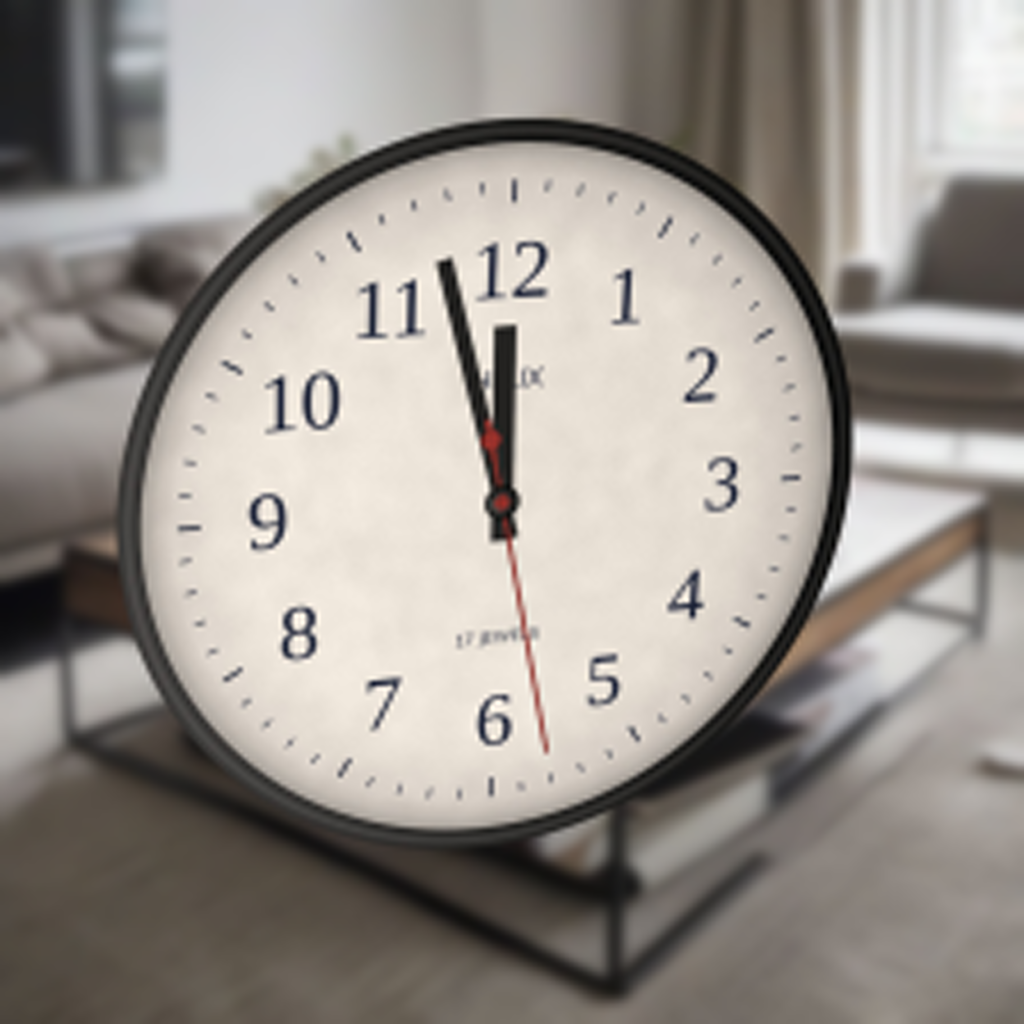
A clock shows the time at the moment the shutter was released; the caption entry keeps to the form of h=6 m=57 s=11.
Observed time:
h=11 m=57 s=28
